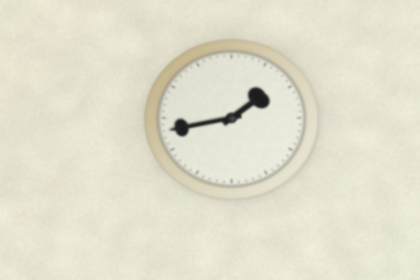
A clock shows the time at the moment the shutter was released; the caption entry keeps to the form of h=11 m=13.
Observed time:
h=1 m=43
